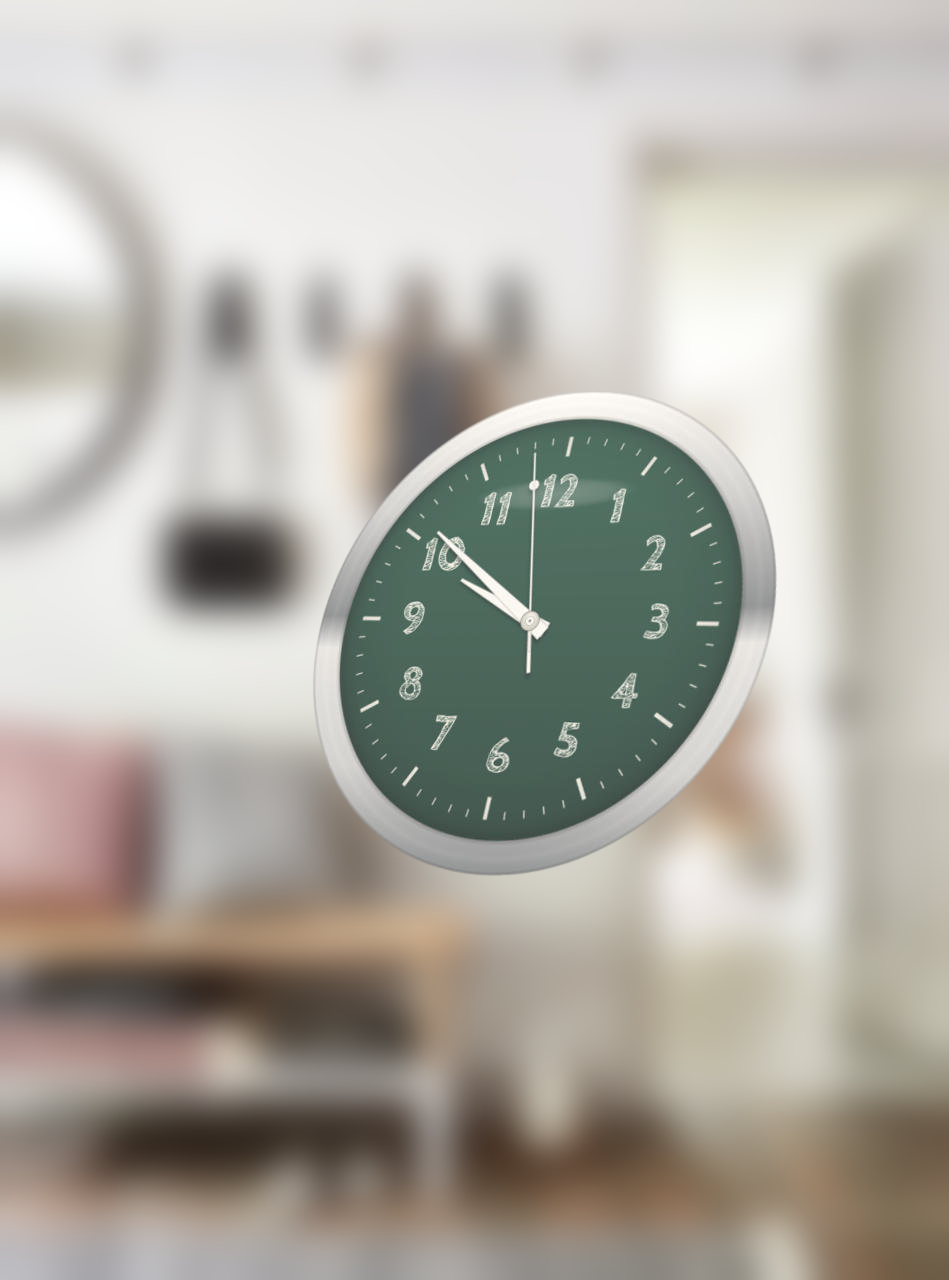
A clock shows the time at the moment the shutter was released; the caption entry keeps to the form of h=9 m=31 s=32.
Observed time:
h=9 m=50 s=58
